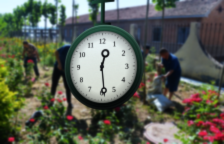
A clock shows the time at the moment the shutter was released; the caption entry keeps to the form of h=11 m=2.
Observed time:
h=12 m=29
